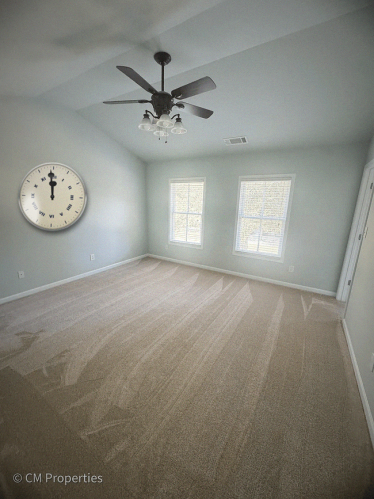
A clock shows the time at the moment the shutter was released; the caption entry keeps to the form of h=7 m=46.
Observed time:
h=11 m=59
